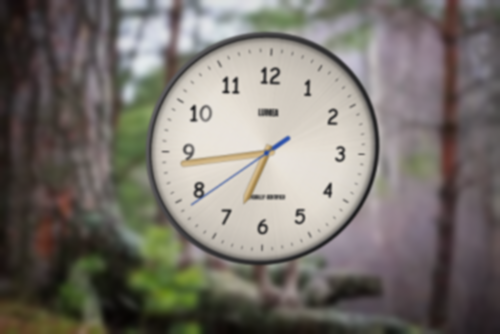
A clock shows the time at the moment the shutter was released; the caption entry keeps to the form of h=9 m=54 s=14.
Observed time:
h=6 m=43 s=39
